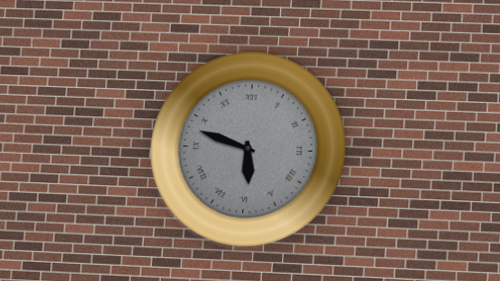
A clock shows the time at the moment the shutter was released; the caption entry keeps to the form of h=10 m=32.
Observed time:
h=5 m=48
